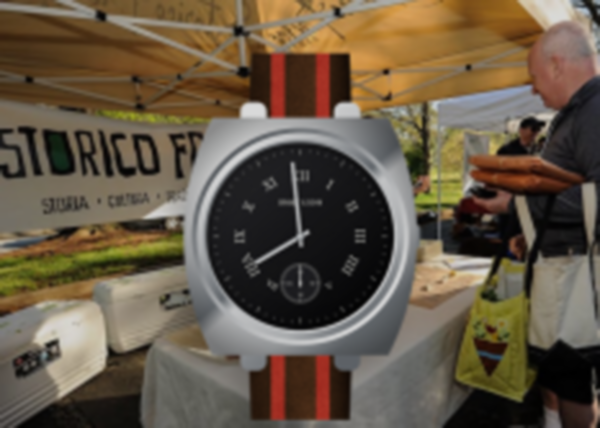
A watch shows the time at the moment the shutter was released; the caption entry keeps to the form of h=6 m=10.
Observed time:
h=7 m=59
